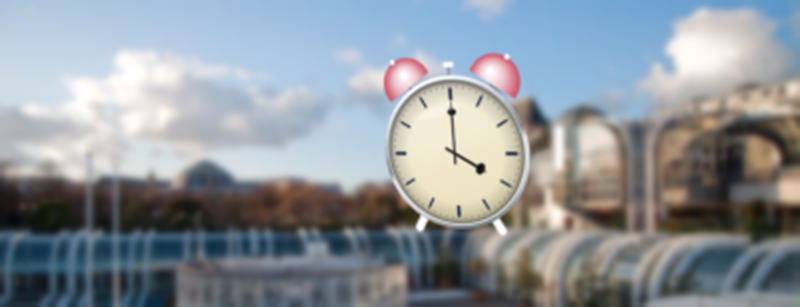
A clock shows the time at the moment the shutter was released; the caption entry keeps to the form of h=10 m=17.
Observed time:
h=4 m=0
